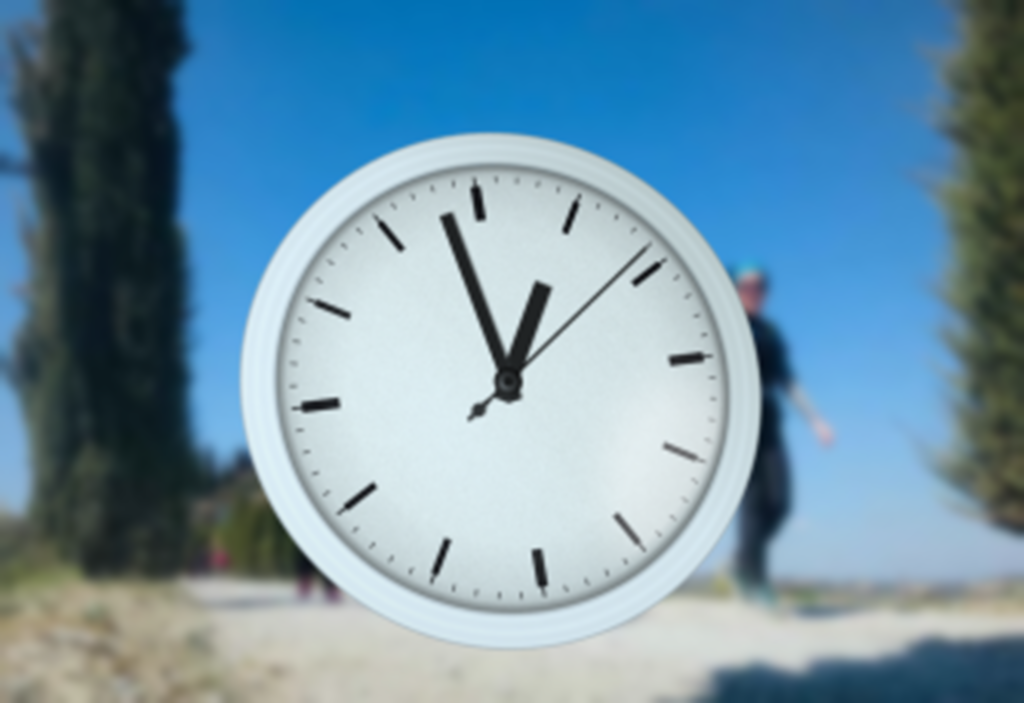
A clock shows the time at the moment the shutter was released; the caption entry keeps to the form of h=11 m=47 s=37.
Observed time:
h=12 m=58 s=9
